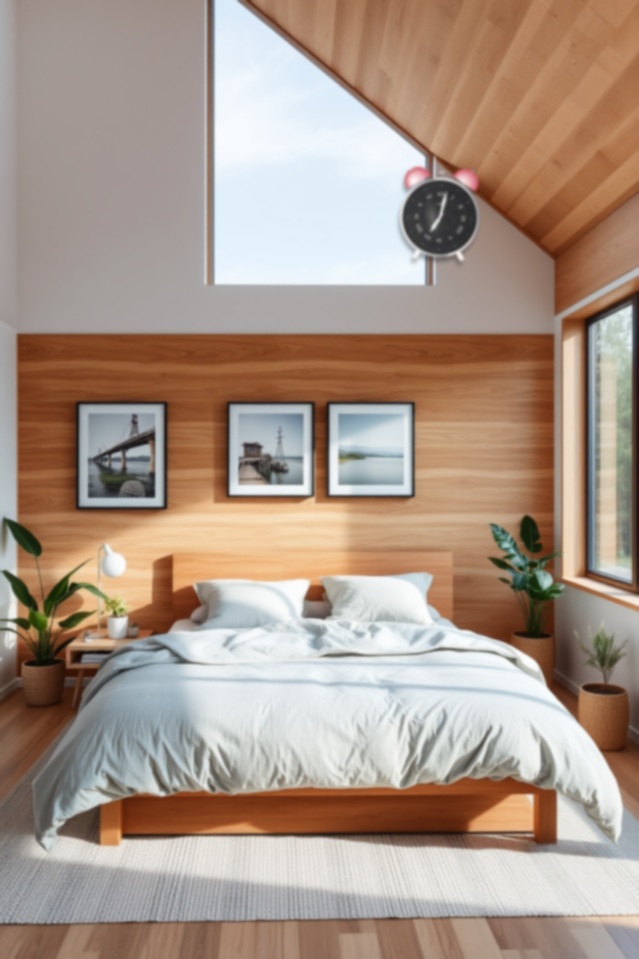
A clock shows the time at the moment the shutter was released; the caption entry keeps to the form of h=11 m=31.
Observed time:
h=7 m=2
